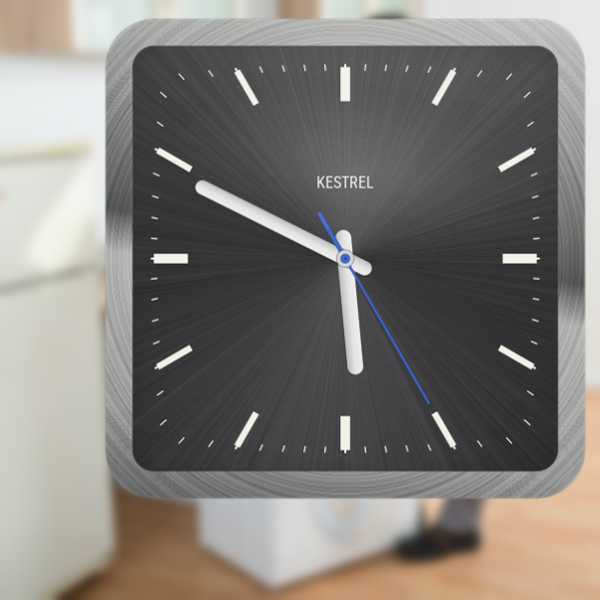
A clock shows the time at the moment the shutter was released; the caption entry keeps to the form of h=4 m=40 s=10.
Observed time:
h=5 m=49 s=25
